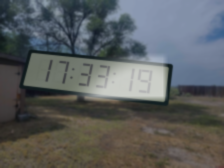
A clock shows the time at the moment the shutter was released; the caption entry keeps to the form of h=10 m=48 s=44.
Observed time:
h=17 m=33 s=19
